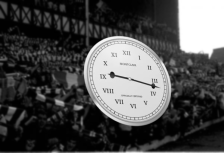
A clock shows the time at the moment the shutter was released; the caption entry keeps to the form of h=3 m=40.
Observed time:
h=9 m=17
